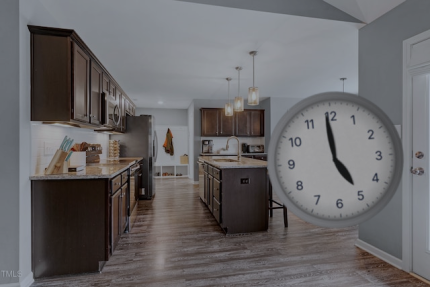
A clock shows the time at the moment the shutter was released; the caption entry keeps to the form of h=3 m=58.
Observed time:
h=4 m=59
